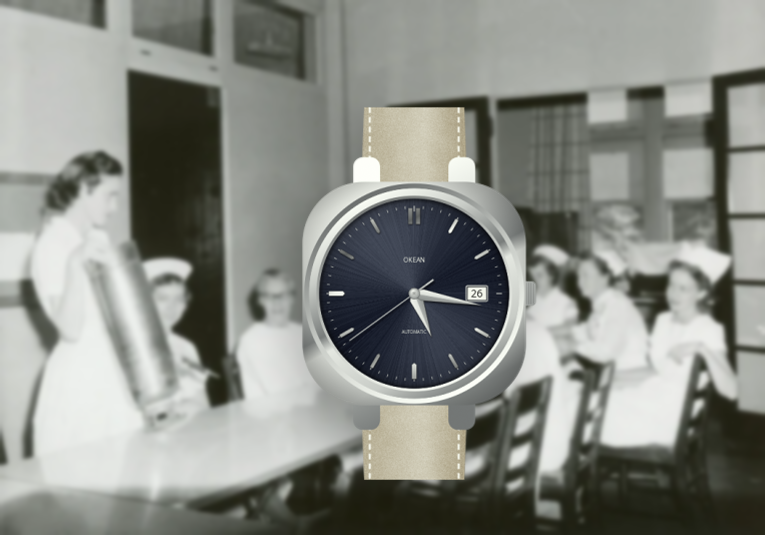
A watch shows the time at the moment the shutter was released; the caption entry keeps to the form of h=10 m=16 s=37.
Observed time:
h=5 m=16 s=39
